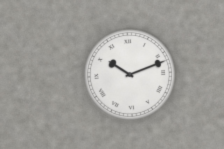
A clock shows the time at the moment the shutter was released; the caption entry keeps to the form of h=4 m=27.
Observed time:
h=10 m=12
